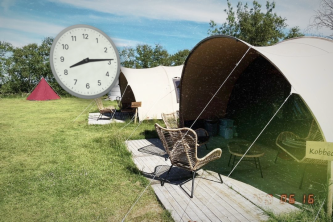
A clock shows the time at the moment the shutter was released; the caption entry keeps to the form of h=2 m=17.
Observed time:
h=8 m=14
